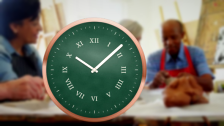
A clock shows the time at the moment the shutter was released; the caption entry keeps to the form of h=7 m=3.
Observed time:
h=10 m=8
